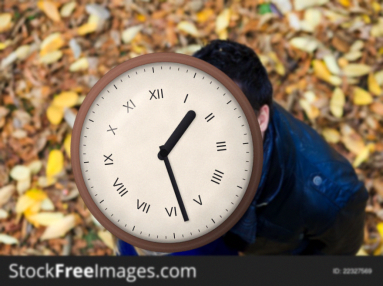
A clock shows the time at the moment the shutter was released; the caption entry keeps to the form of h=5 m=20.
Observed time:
h=1 m=28
